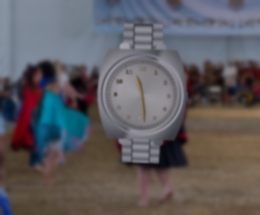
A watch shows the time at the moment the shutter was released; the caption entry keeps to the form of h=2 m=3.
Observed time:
h=11 m=29
